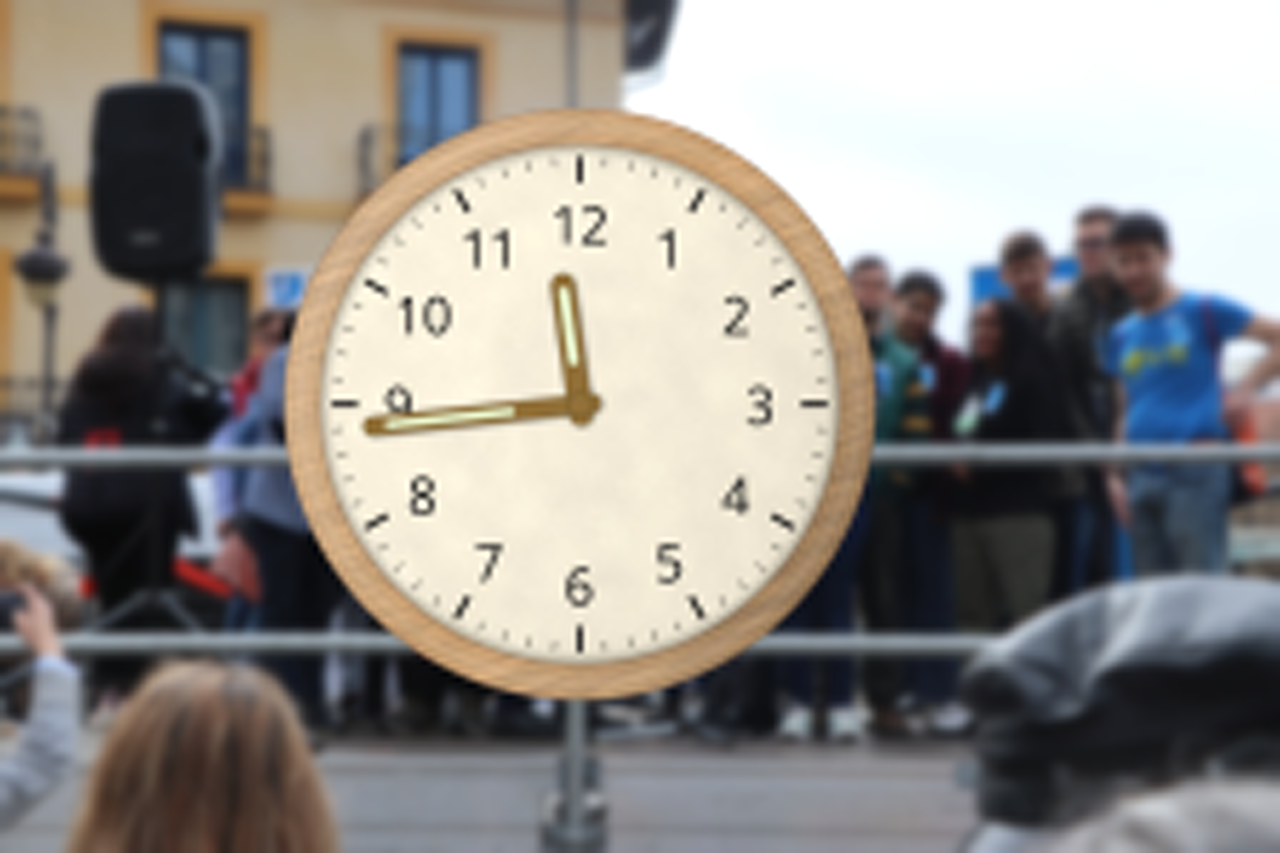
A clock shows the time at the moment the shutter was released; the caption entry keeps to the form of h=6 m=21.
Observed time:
h=11 m=44
